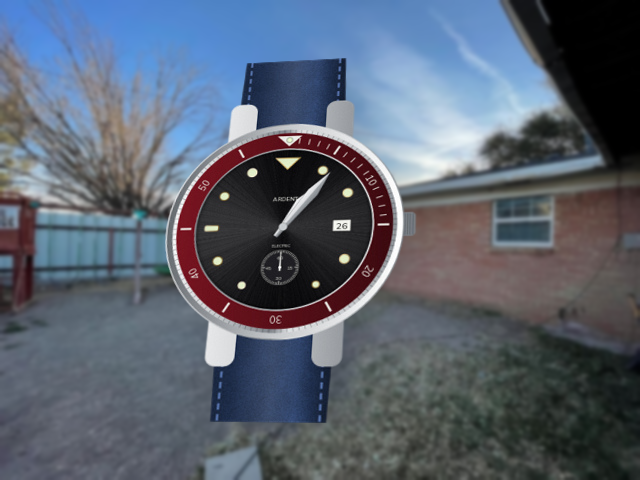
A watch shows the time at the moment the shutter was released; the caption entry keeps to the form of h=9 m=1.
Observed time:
h=1 m=6
